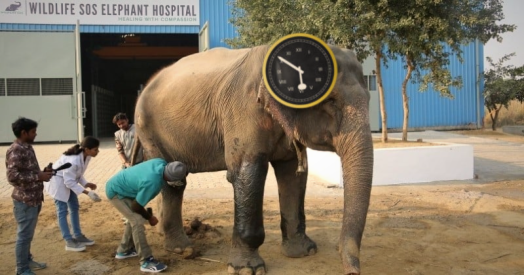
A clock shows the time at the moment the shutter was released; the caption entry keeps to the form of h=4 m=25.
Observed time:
h=5 m=51
